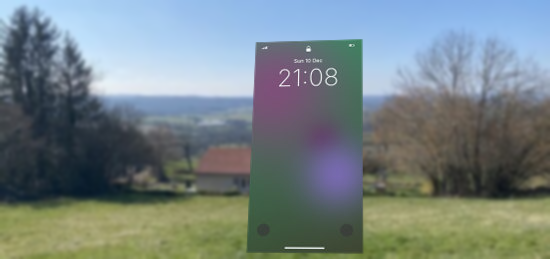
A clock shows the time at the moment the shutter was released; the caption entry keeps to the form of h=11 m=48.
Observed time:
h=21 m=8
